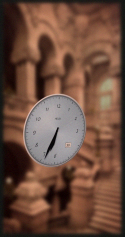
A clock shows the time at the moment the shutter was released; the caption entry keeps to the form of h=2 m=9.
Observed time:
h=6 m=34
